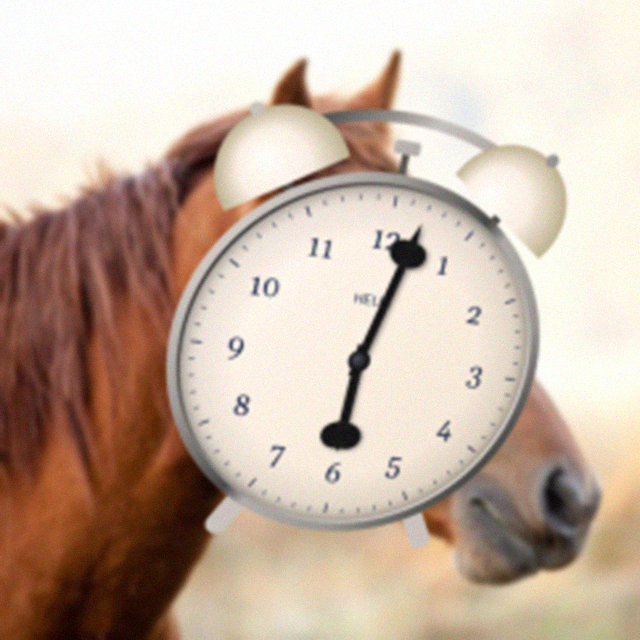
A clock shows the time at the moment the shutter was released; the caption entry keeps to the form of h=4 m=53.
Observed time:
h=6 m=2
